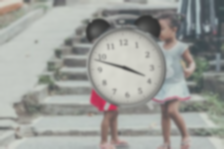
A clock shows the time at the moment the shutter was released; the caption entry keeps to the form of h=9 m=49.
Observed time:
h=3 m=48
